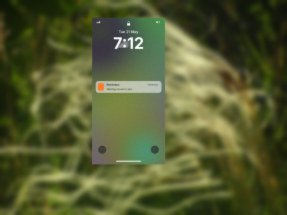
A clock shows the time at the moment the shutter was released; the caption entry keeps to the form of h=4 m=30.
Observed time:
h=7 m=12
